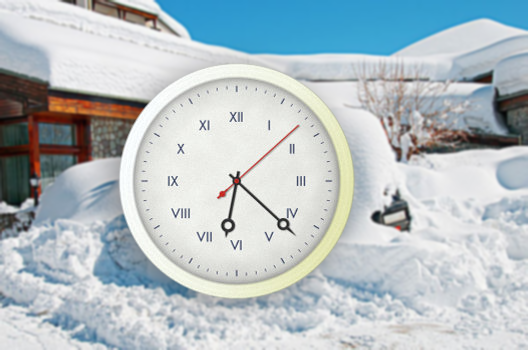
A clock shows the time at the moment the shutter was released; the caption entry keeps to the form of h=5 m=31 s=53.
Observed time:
h=6 m=22 s=8
